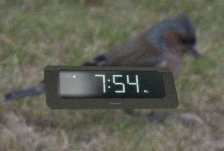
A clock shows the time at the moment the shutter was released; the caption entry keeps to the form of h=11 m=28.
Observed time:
h=7 m=54
